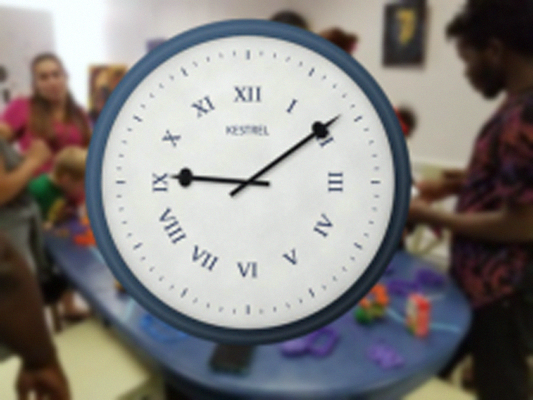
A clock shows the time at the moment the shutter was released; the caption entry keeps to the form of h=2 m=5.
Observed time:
h=9 m=9
